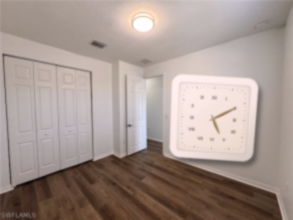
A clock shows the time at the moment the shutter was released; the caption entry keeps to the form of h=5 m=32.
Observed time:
h=5 m=10
